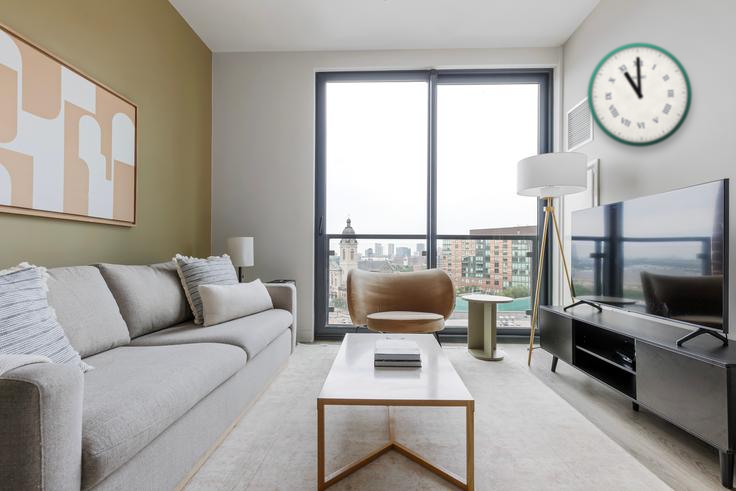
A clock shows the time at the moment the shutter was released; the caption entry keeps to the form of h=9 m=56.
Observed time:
h=11 m=0
